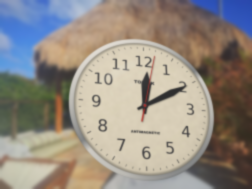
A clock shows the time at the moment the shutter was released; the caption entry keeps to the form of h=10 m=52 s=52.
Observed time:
h=12 m=10 s=2
